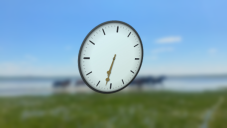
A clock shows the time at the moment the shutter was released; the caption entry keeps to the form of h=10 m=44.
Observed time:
h=6 m=32
